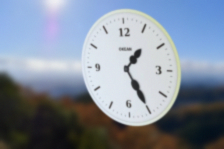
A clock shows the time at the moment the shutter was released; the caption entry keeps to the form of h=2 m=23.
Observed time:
h=1 m=25
